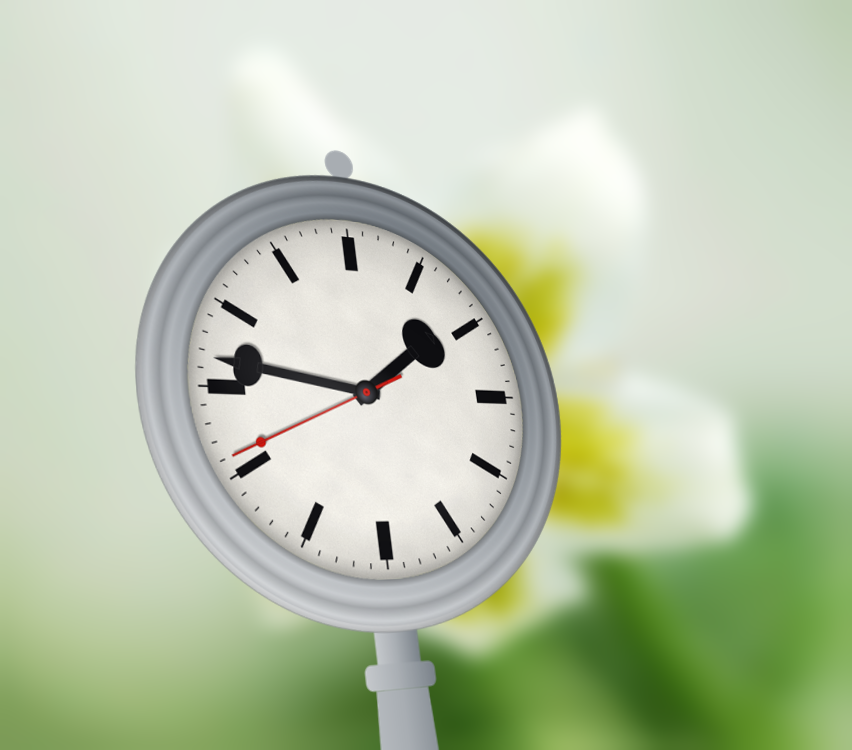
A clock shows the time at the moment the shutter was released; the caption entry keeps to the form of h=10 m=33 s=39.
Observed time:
h=1 m=46 s=41
